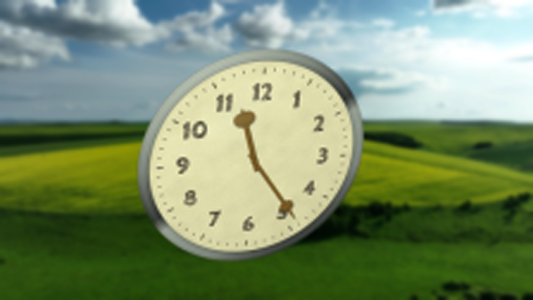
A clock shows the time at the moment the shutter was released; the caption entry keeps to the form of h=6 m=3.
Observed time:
h=11 m=24
